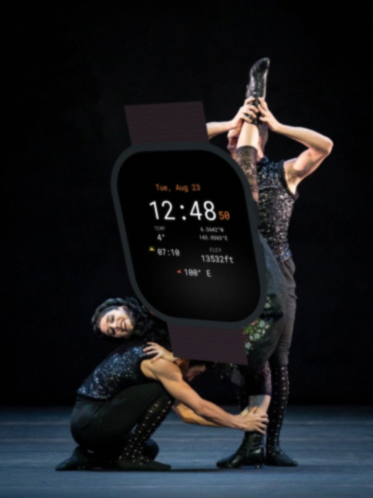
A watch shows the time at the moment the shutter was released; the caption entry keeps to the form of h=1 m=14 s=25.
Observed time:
h=12 m=48 s=50
